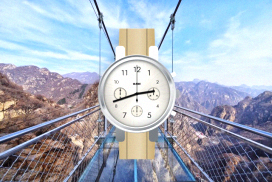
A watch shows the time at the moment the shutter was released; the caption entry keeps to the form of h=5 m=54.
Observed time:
h=2 m=42
